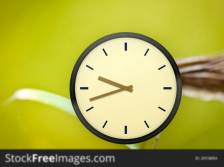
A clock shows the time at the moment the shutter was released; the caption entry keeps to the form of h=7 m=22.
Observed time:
h=9 m=42
